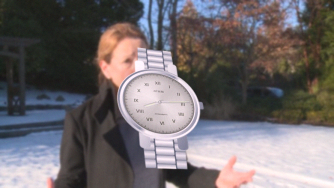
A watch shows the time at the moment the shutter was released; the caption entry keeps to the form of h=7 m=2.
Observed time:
h=8 m=14
